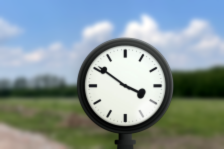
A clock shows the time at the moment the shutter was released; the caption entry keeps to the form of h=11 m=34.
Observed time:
h=3 m=51
